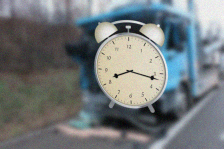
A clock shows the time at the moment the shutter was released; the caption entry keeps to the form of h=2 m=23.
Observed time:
h=8 m=17
